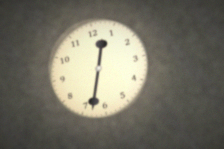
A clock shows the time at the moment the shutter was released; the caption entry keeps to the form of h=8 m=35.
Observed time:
h=12 m=33
